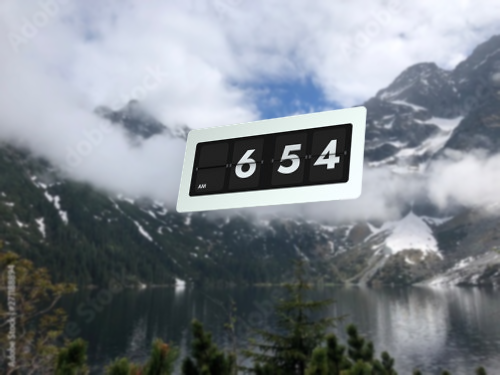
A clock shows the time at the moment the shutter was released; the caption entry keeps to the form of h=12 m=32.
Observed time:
h=6 m=54
